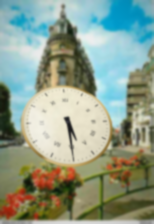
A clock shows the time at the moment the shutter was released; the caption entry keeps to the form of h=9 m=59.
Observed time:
h=5 m=30
